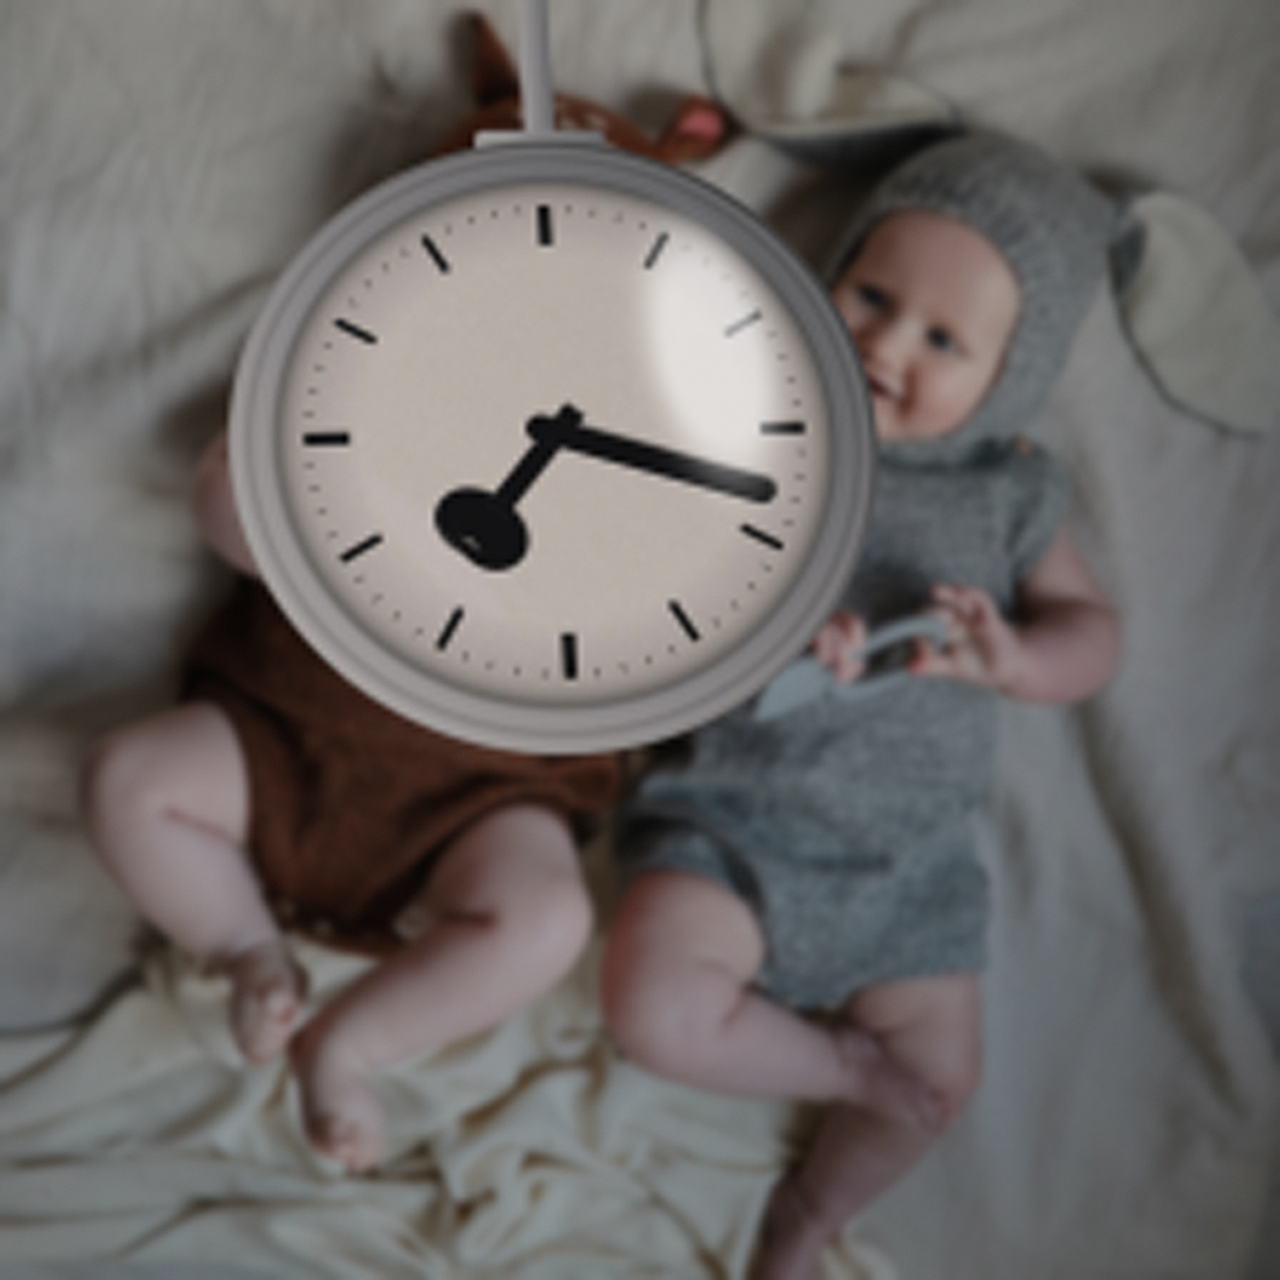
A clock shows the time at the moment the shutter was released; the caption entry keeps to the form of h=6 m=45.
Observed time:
h=7 m=18
